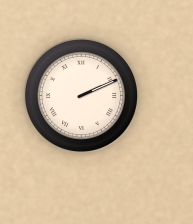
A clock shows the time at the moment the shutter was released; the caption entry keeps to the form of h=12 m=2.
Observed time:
h=2 m=11
